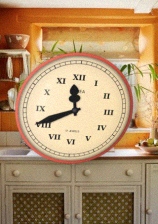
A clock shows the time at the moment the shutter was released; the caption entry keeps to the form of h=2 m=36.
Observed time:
h=11 m=41
